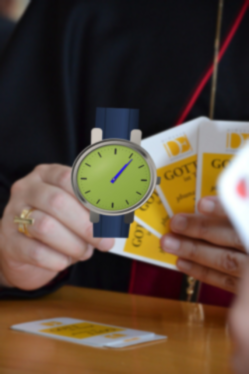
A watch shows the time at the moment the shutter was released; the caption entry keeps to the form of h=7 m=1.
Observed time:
h=1 m=6
